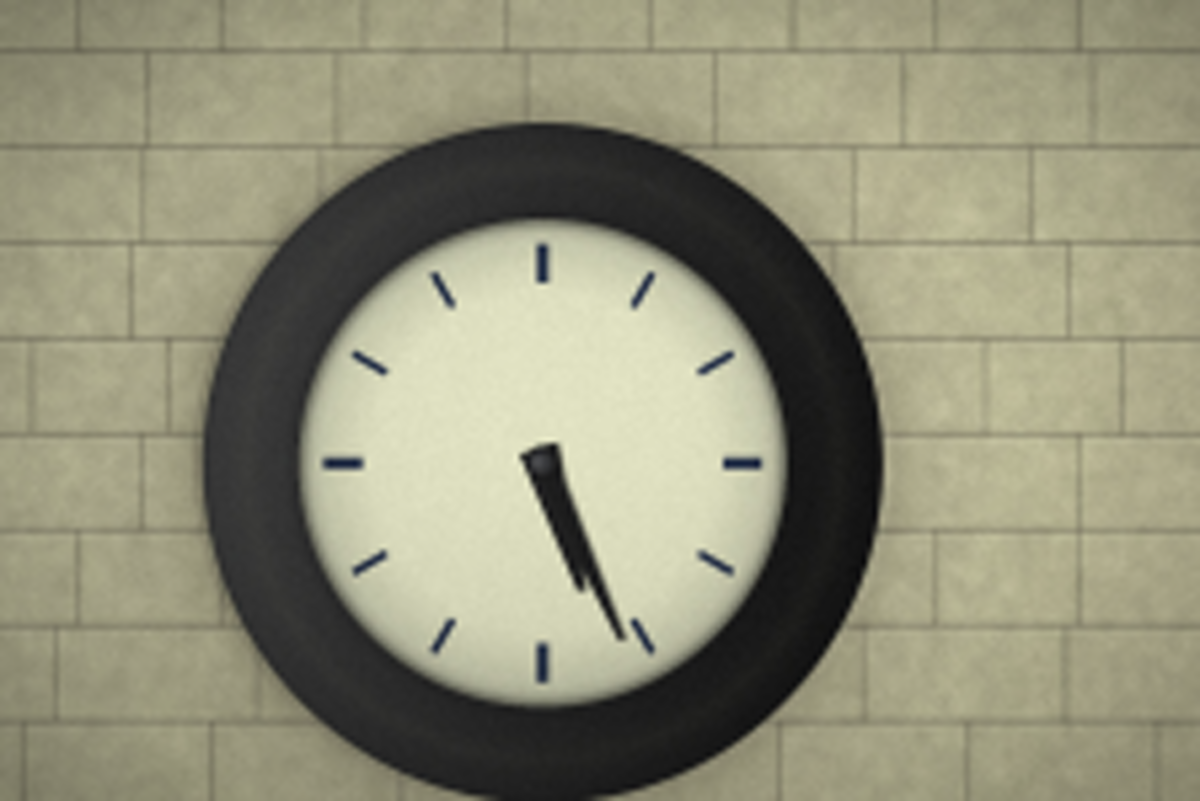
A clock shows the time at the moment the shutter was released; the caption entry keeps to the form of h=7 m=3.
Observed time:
h=5 m=26
